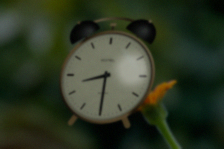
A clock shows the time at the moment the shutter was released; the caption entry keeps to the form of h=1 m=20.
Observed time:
h=8 m=30
